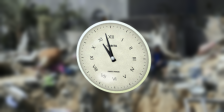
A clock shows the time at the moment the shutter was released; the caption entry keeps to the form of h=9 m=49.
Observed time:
h=10 m=58
